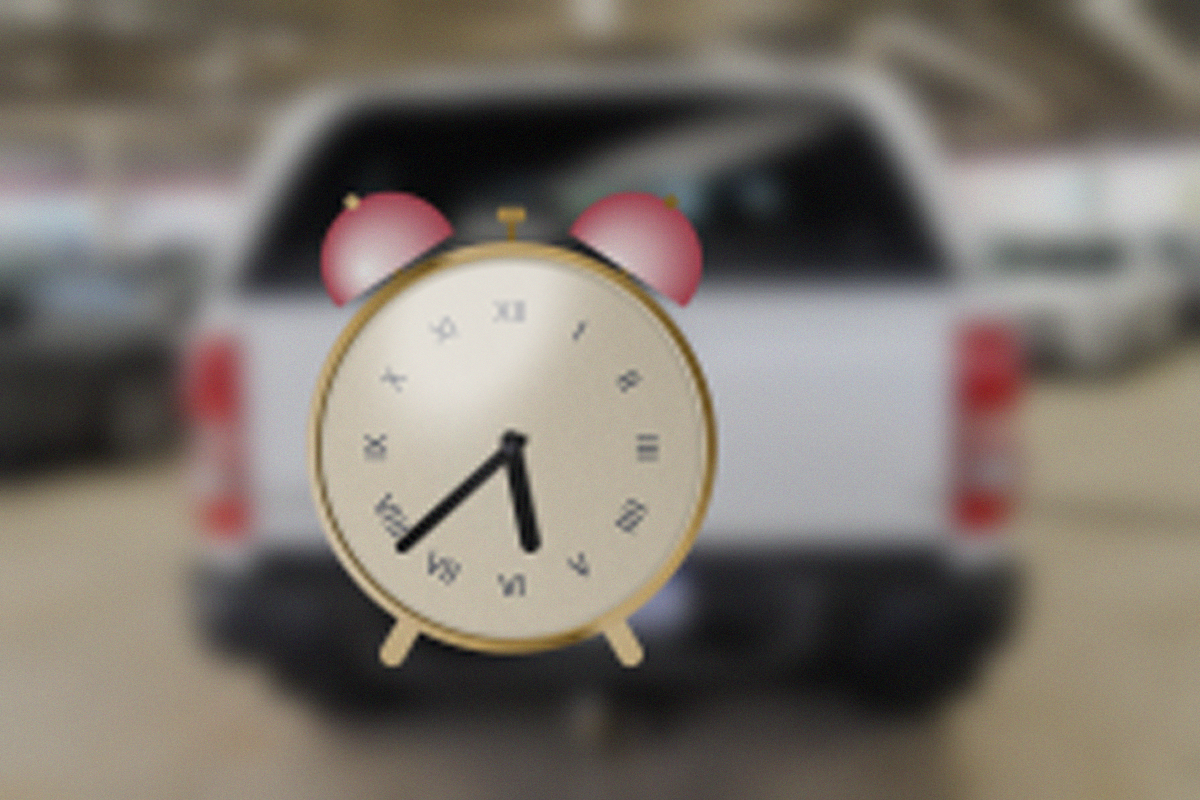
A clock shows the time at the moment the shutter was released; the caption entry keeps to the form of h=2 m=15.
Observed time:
h=5 m=38
